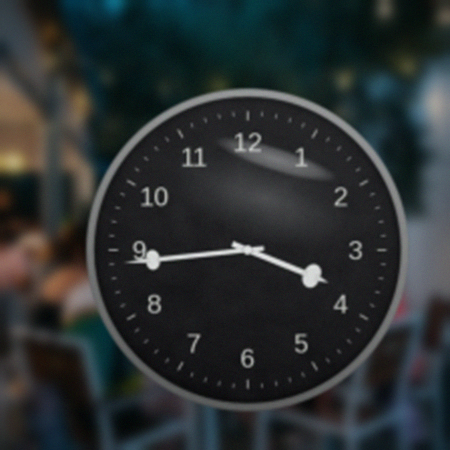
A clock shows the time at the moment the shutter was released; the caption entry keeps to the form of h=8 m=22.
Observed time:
h=3 m=44
